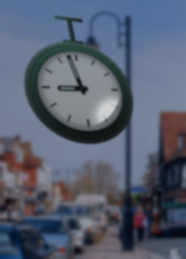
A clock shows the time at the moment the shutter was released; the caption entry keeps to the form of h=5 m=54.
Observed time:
h=8 m=58
